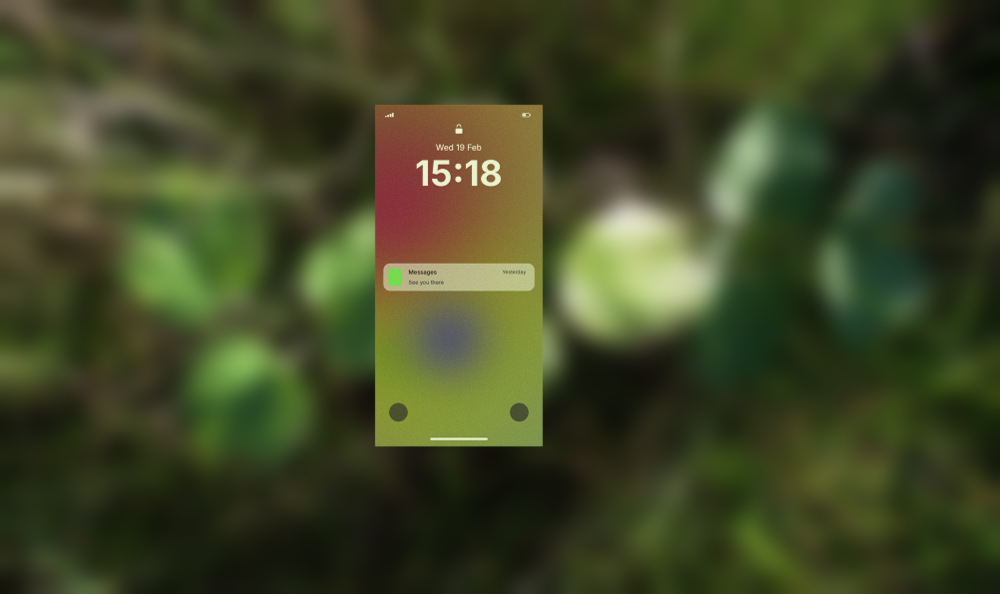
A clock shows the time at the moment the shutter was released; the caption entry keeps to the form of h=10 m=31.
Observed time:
h=15 m=18
